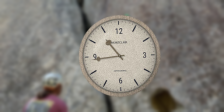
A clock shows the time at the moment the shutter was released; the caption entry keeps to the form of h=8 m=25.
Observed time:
h=10 m=44
